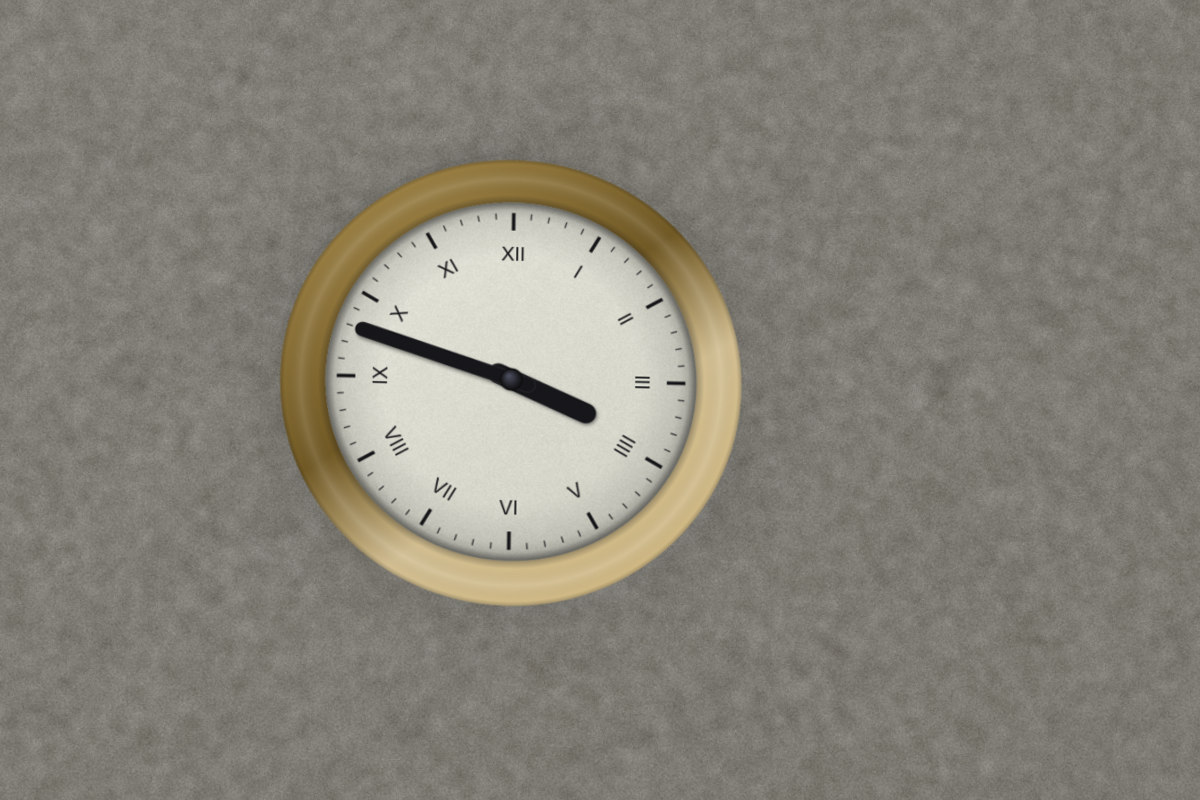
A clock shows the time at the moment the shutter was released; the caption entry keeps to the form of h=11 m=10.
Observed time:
h=3 m=48
